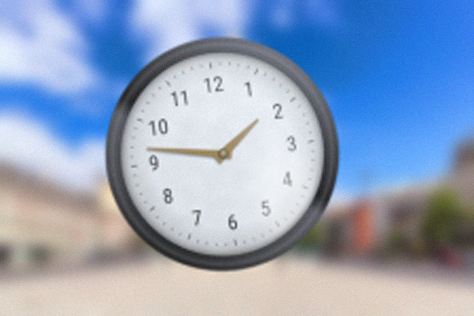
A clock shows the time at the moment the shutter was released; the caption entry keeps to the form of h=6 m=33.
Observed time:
h=1 m=47
